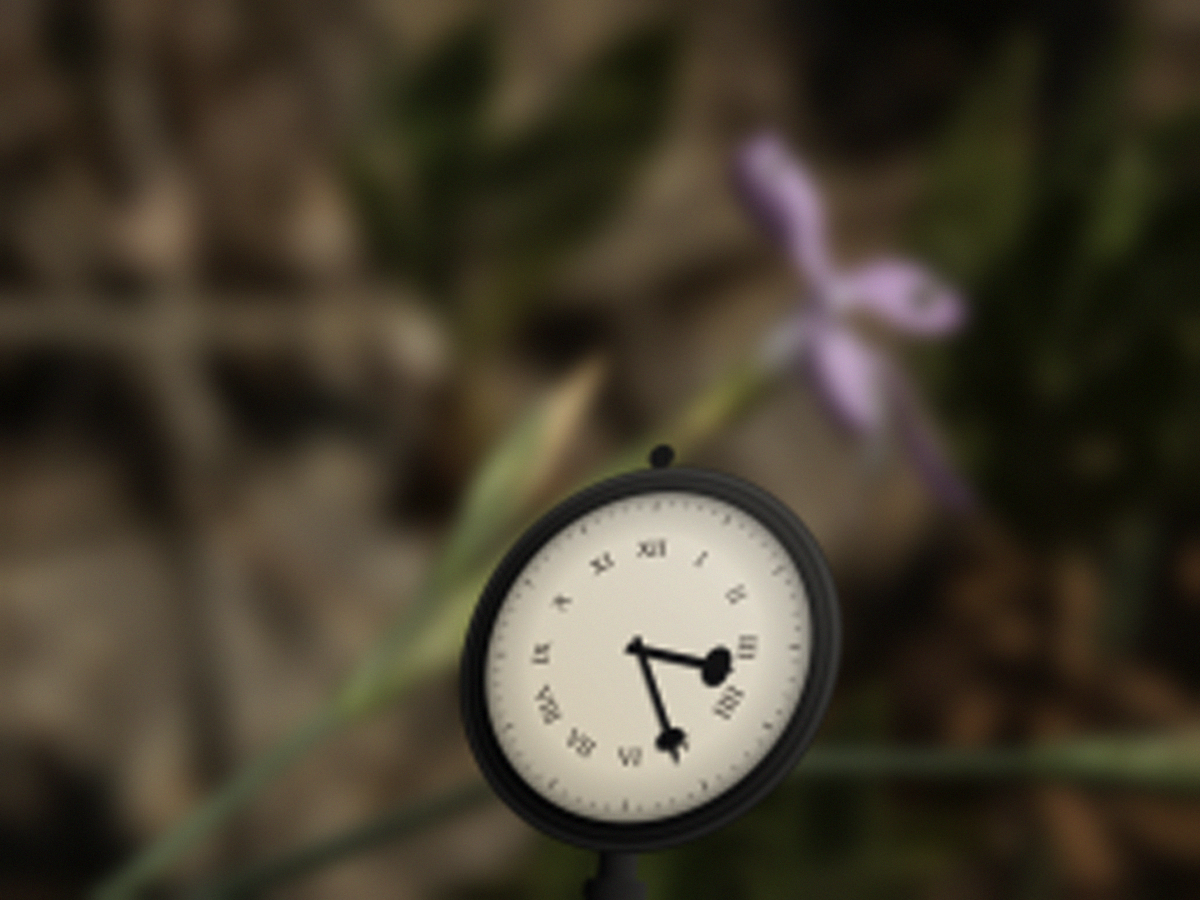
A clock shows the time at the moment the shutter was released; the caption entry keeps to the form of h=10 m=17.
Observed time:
h=3 m=26
